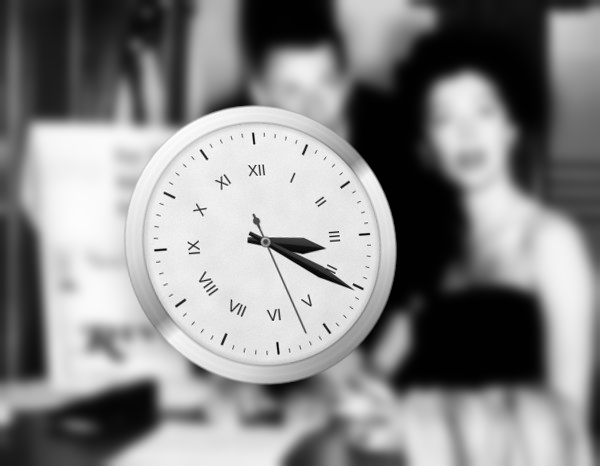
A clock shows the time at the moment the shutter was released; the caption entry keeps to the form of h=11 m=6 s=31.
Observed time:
h=3 m=20 s=27
